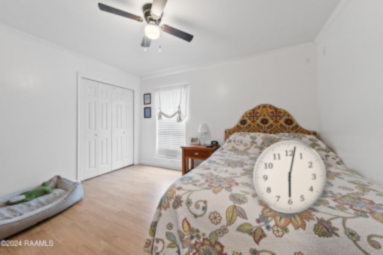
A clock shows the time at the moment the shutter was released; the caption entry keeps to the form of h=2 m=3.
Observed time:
h=6 m=2
